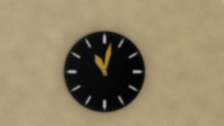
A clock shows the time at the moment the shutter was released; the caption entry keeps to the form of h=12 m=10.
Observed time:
h=11 m=2
